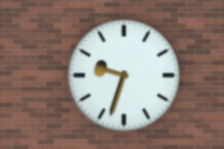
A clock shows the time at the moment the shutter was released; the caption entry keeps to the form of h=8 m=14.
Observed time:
h=9 m=33
